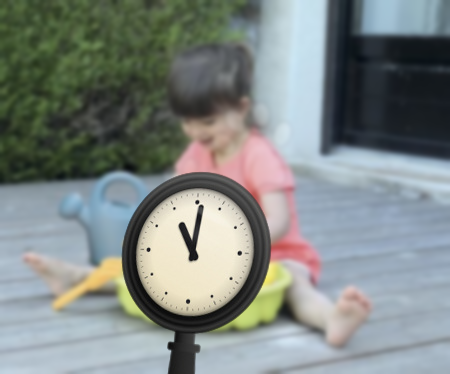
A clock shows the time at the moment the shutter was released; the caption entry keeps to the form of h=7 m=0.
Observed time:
h=11 m=1
